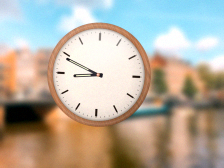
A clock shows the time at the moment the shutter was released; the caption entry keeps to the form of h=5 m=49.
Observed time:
h=8 m=49
